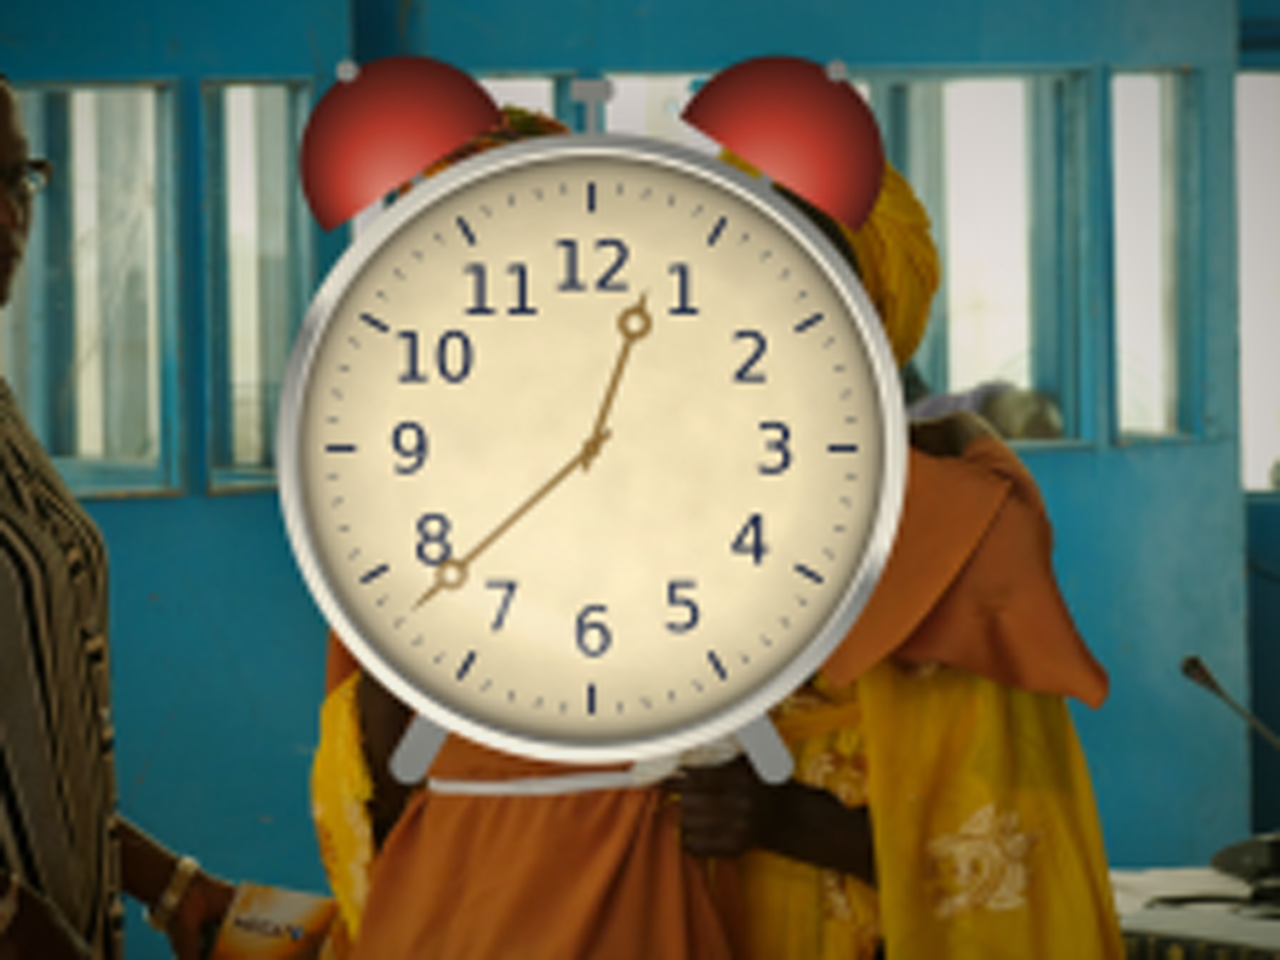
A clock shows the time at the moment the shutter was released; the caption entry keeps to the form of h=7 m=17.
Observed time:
h=12 m=38
